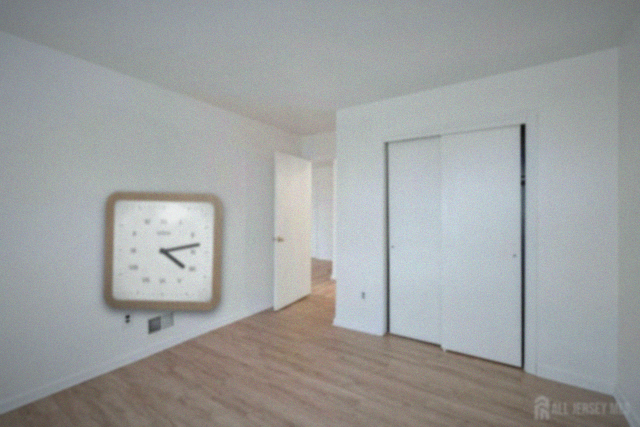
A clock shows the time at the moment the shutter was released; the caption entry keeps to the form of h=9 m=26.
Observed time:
h=4 m=13
